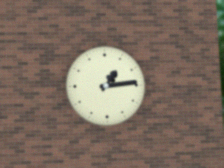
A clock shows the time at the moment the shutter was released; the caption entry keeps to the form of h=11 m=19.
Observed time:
h=1 m=14
